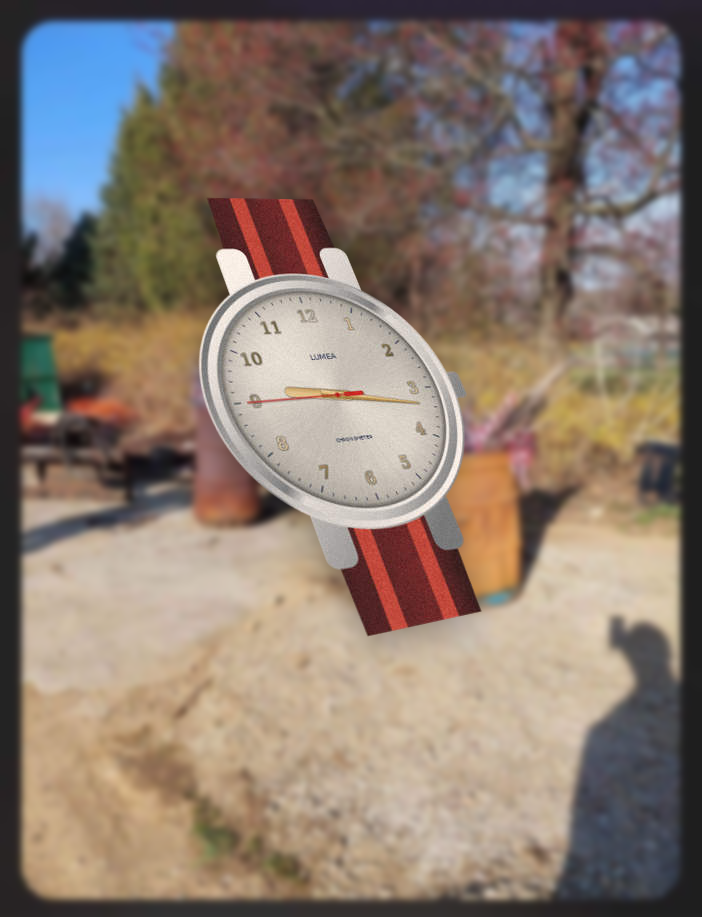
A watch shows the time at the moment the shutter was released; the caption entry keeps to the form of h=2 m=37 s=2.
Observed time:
h=9 m=16 s=45
